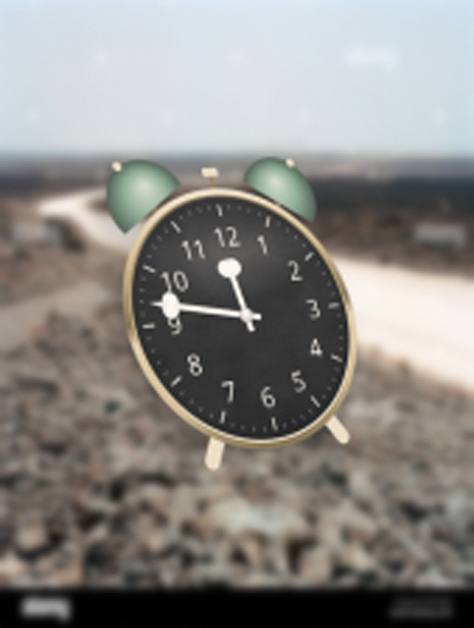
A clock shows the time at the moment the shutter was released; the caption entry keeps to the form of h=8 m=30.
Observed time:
h=11 m=47
